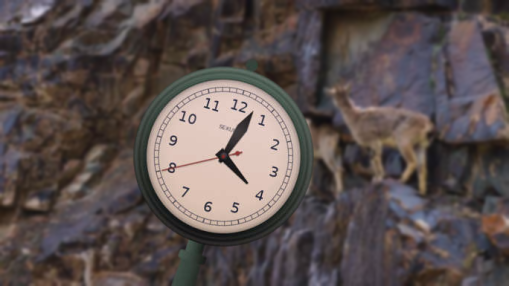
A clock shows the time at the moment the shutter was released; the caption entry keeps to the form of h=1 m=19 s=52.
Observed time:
h=4 m=2 s=40
